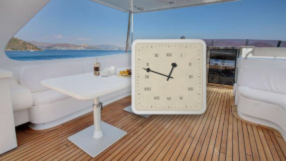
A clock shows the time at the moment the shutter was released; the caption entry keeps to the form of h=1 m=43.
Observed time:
h=12 m=48
